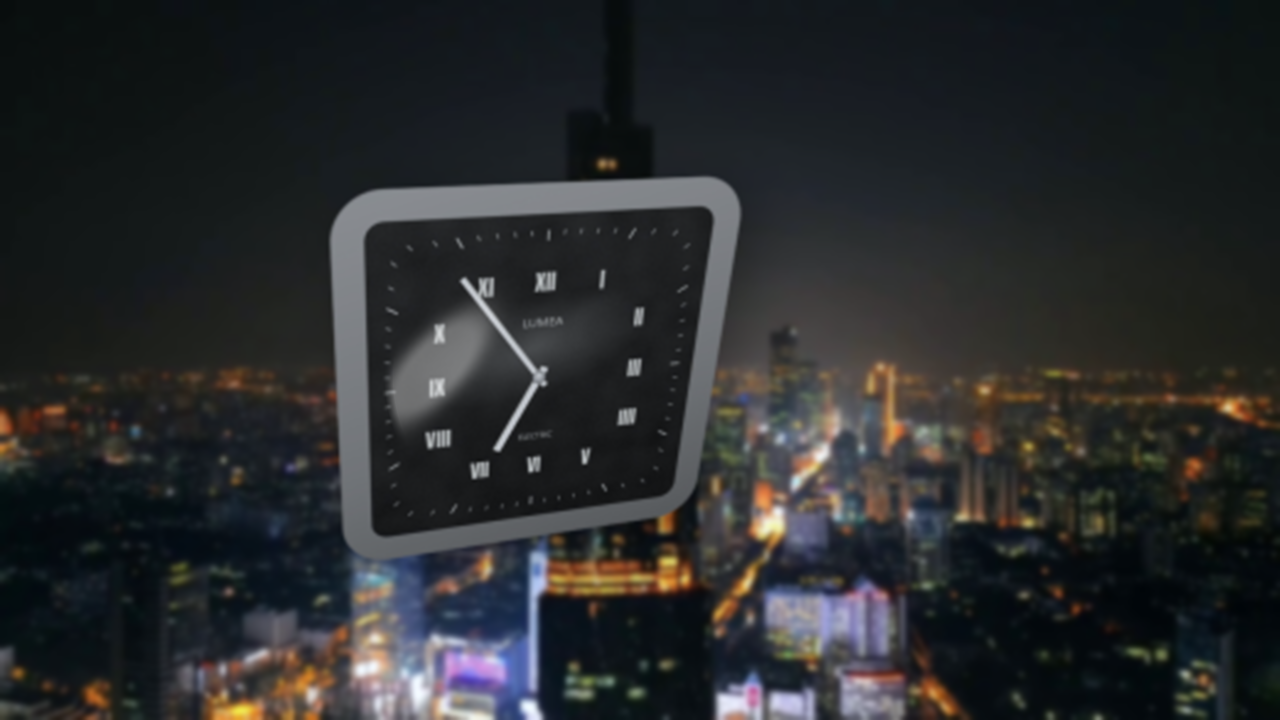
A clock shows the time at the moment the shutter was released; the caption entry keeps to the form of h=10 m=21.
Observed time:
h=6 m=54
